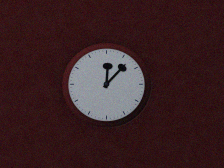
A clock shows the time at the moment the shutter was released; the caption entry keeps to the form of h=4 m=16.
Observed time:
h=12 m=7
